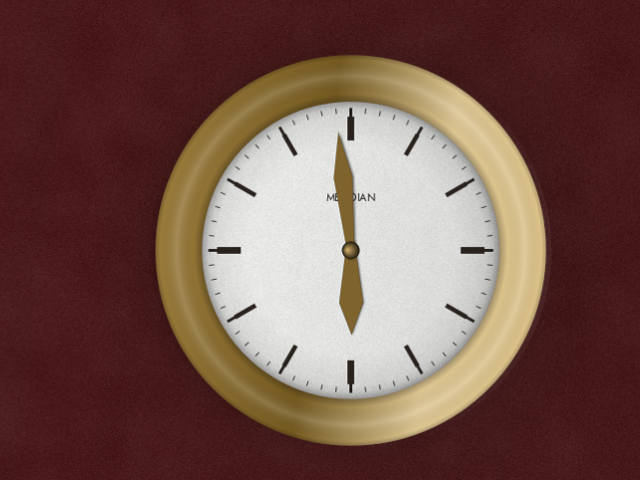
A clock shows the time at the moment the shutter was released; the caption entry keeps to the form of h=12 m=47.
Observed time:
h=5 m=59
